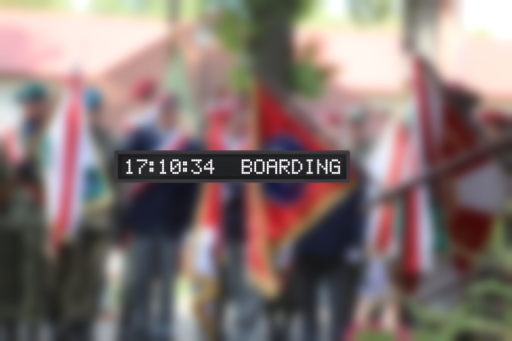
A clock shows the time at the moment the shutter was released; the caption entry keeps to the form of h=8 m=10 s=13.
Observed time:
h=17 m=10 s=34
